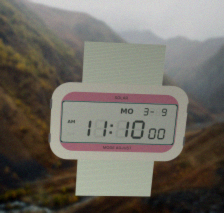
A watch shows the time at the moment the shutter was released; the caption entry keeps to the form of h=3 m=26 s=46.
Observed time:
h=11 m=10 s=0
